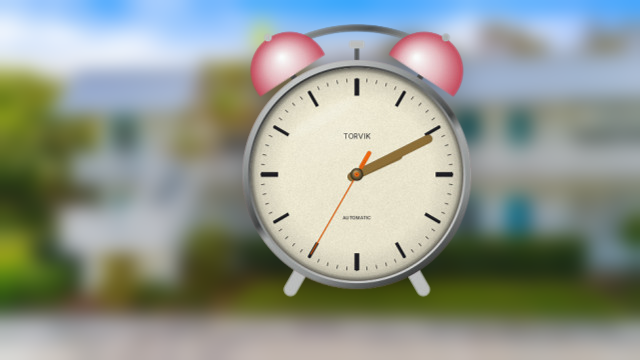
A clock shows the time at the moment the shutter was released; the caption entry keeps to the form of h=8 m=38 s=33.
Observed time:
h=2 m=10 s=35
